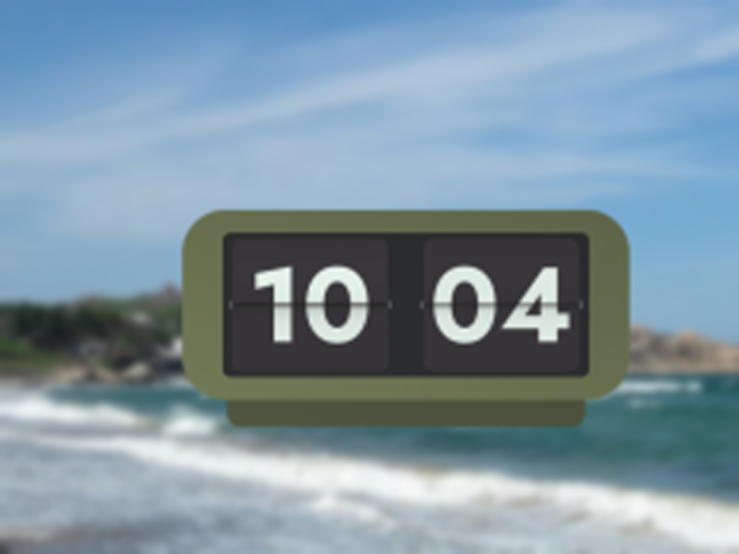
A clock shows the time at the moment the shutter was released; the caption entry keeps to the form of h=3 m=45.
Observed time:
h=10 m=4
